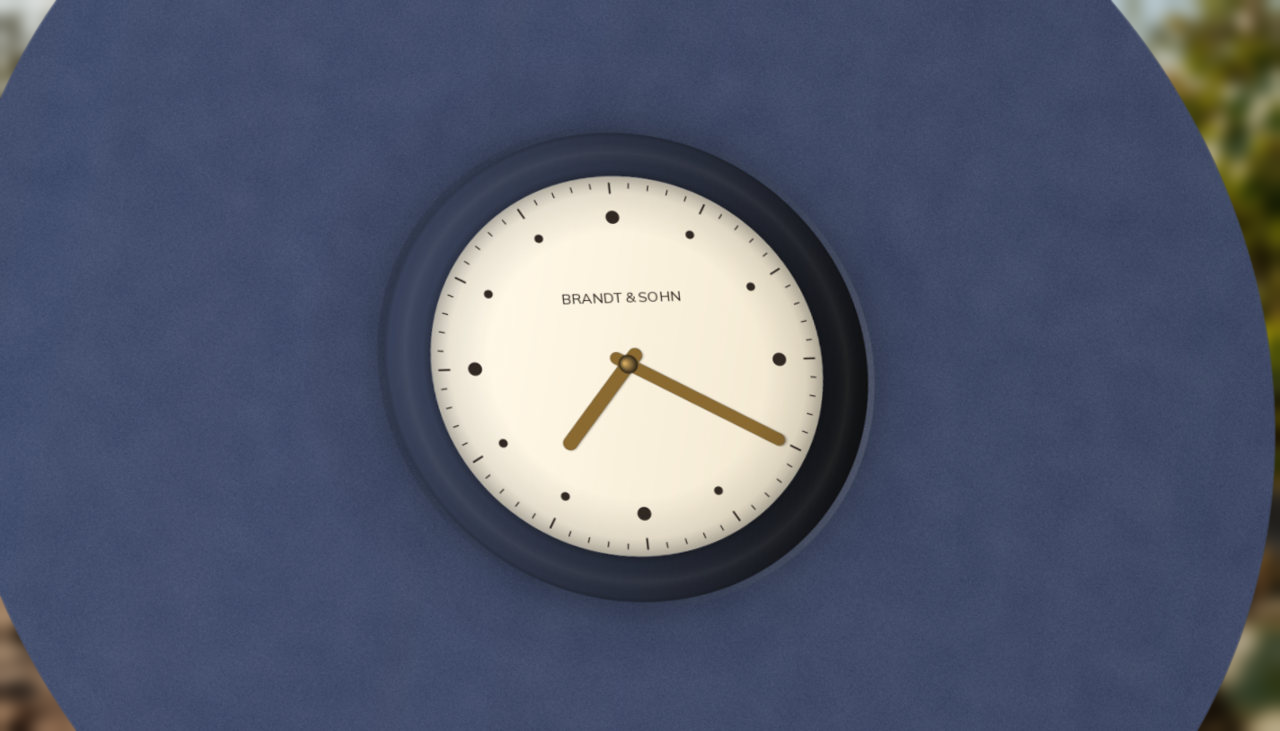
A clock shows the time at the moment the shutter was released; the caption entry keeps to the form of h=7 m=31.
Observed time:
h=7 m=20
